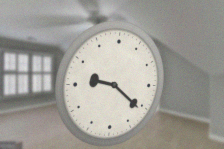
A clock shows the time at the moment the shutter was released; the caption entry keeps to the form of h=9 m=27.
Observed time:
h=9 m=21
